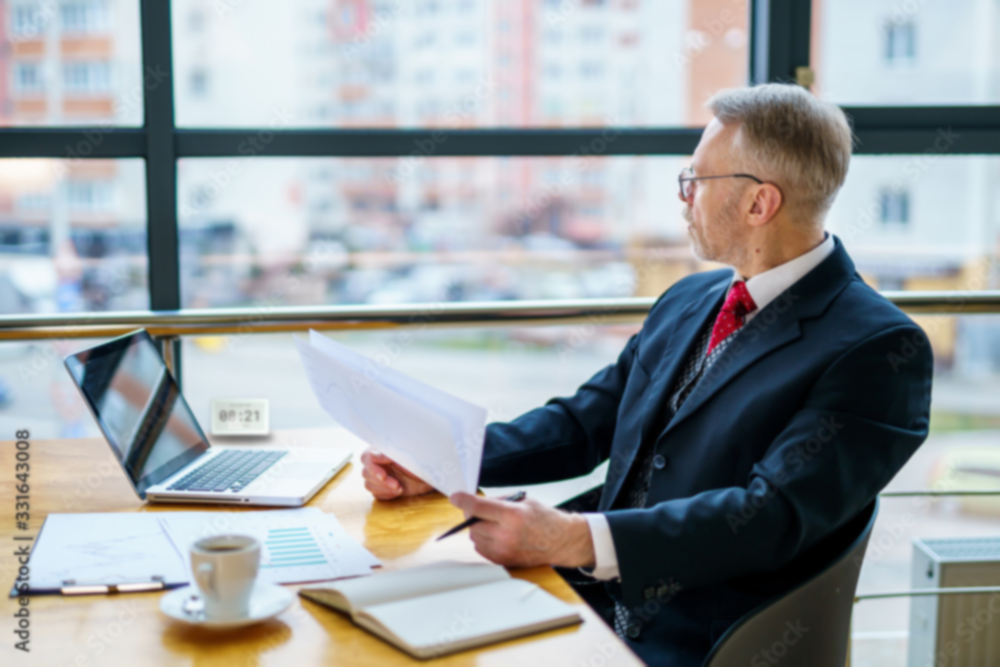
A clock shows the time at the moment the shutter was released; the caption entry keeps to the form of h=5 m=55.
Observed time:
h=8 m=21
